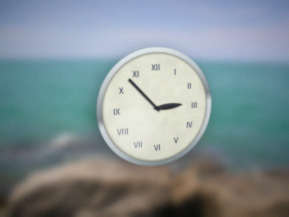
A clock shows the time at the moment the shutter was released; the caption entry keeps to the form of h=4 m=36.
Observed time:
h=2 m=53
